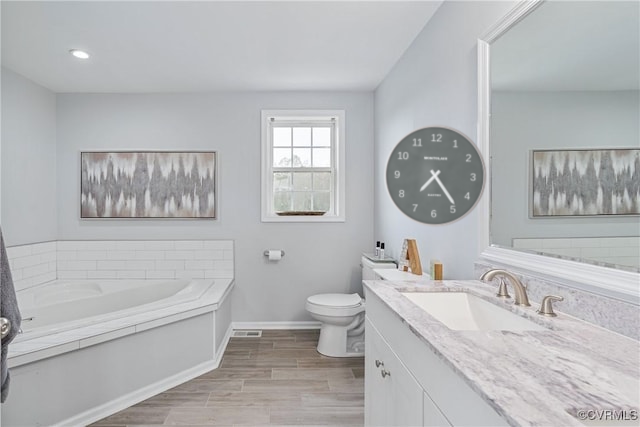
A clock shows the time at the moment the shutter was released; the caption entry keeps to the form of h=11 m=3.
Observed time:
h=7 m=24
